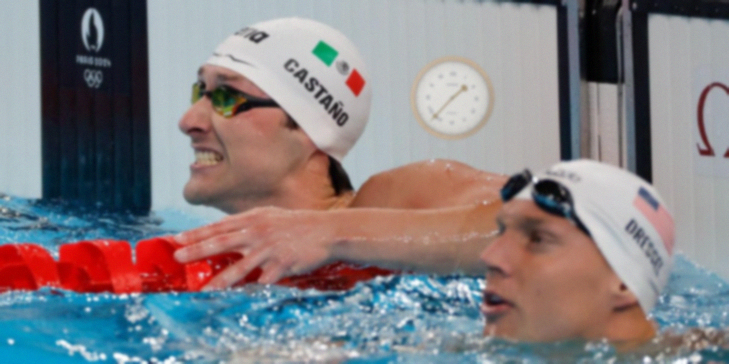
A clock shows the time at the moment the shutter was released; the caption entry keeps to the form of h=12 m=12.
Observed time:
h=1 m=37
